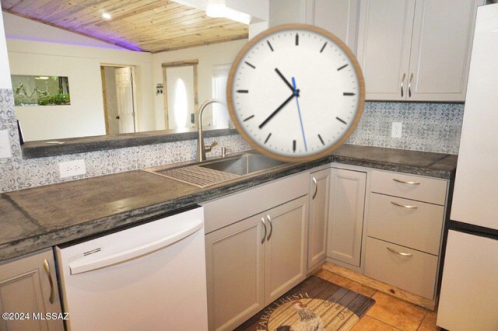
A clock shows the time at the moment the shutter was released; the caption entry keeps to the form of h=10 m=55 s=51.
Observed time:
h=10 m=37 s=28
